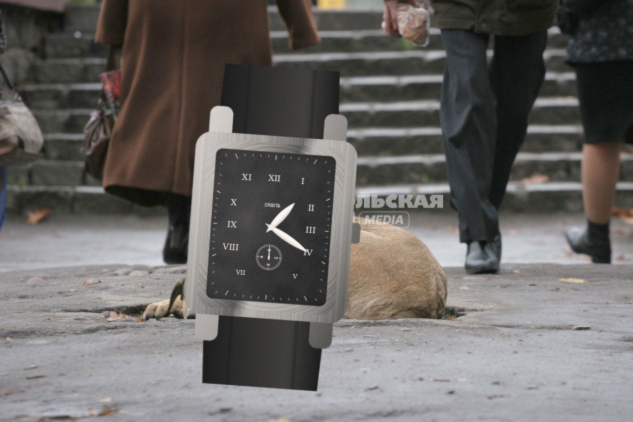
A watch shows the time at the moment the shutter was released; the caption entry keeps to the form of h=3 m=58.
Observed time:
h=1 m=20
